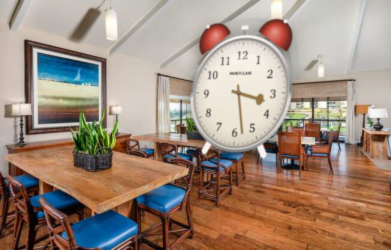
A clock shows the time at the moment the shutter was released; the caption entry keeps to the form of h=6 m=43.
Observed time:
h=3 m=28
